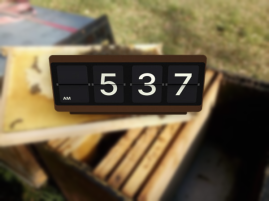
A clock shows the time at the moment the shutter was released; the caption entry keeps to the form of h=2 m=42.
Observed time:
h=5 m=37
